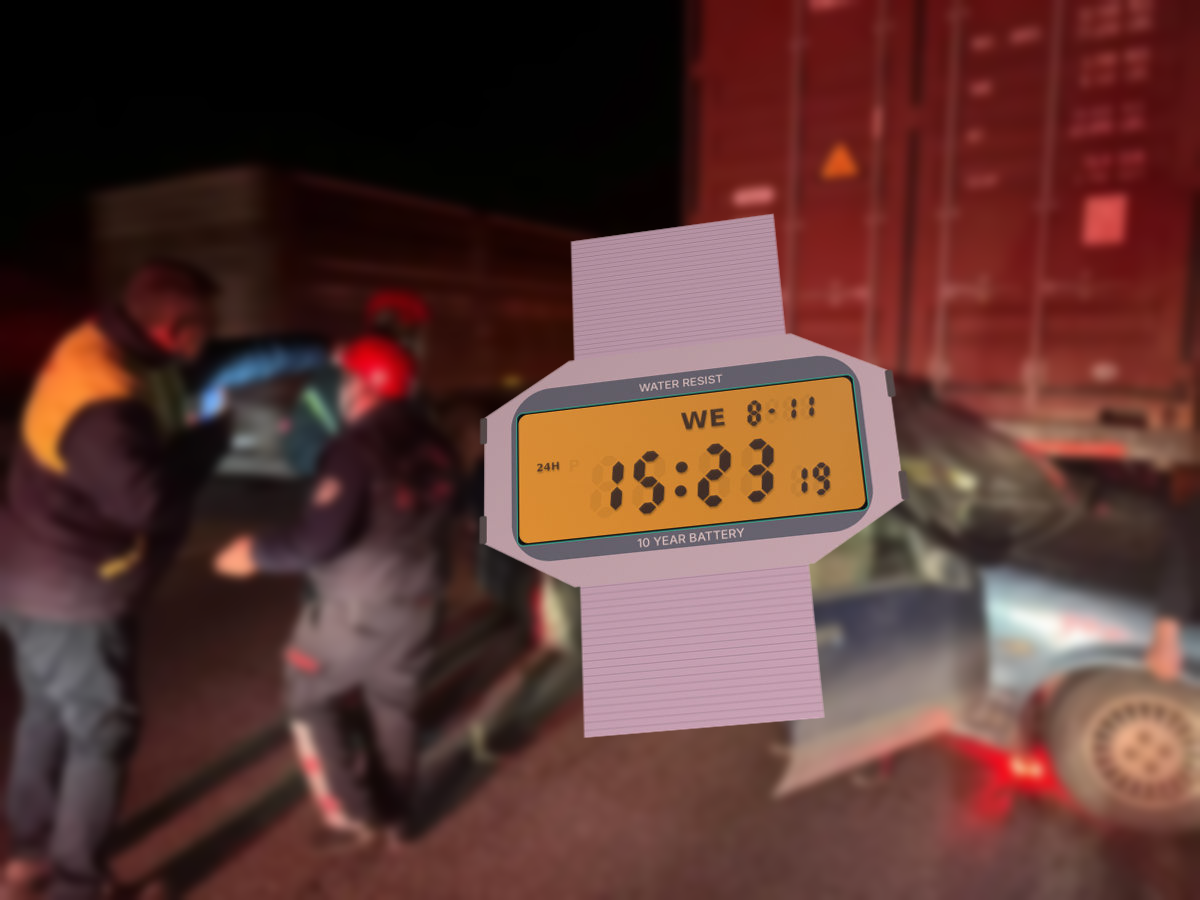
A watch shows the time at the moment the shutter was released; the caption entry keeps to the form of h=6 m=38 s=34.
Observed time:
h=15 m=23 s=19
